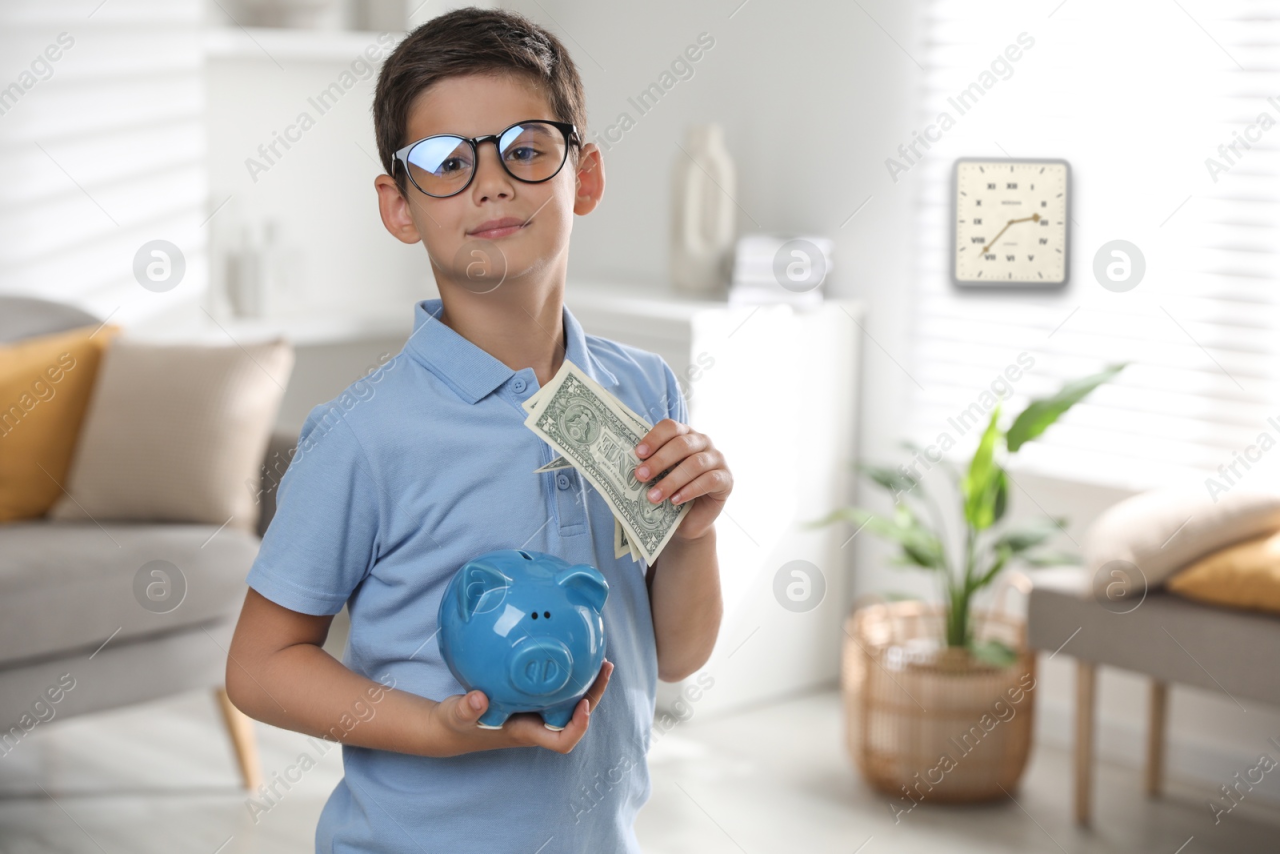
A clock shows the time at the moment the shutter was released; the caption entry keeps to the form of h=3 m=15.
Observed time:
h=2 m=37
